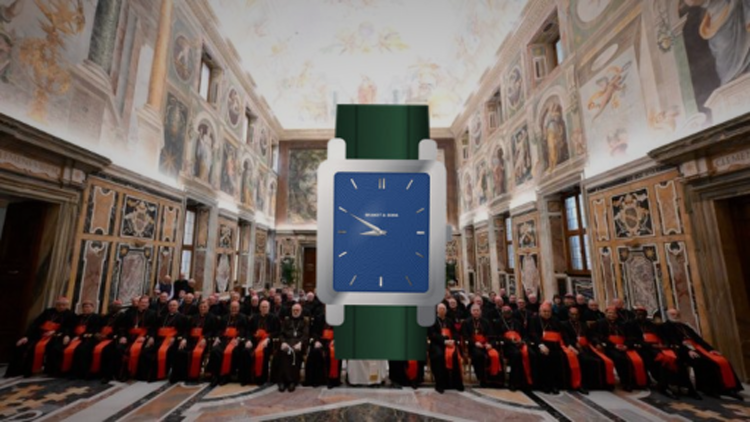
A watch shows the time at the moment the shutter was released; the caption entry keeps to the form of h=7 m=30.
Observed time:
h=8 m=50
